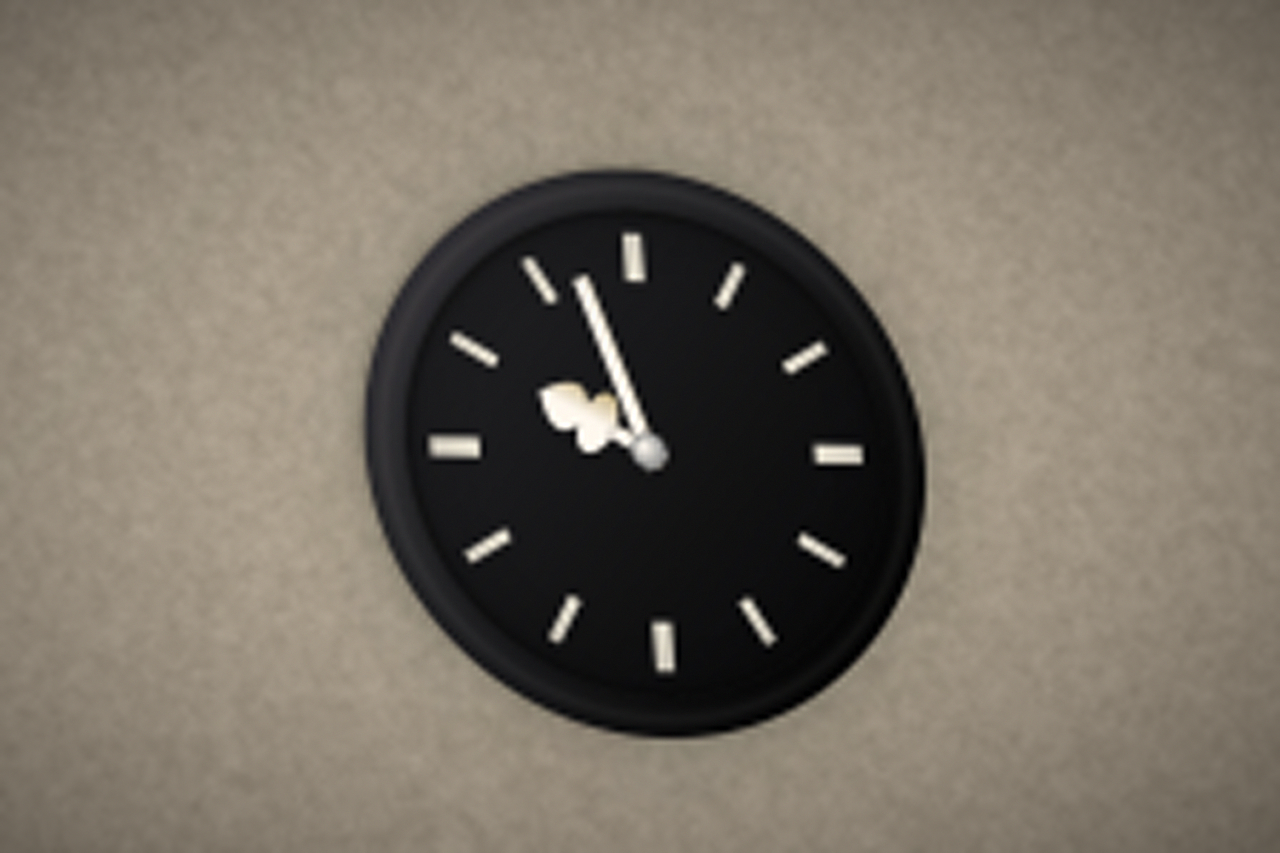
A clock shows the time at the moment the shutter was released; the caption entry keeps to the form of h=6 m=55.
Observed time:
h=9 m=57
